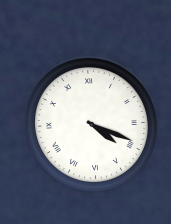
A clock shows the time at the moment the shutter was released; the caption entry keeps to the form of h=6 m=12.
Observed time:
h=4 m=19
